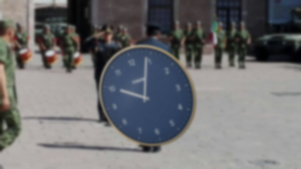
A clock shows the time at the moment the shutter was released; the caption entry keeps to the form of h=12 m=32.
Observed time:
h=10 m=4
